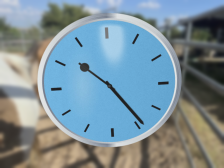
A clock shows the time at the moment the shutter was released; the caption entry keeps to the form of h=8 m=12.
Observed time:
h=10 m=24
